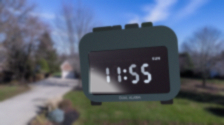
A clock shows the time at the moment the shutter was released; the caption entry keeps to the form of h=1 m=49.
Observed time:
h=11 m=55
